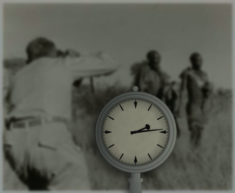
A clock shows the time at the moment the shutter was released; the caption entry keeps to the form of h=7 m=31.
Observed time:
h=2 m=14
